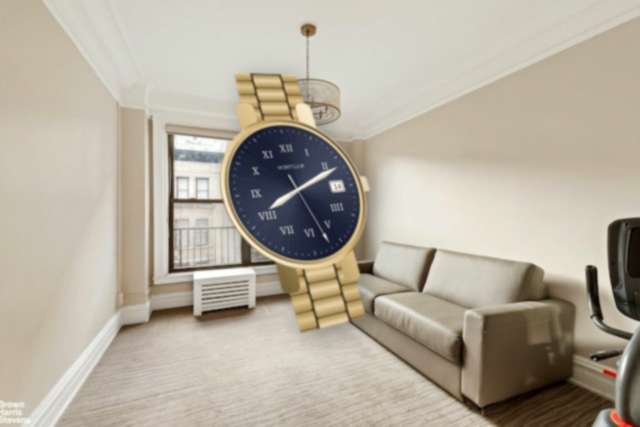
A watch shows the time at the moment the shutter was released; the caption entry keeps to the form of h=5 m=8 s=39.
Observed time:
h=8 m=11 s=27
